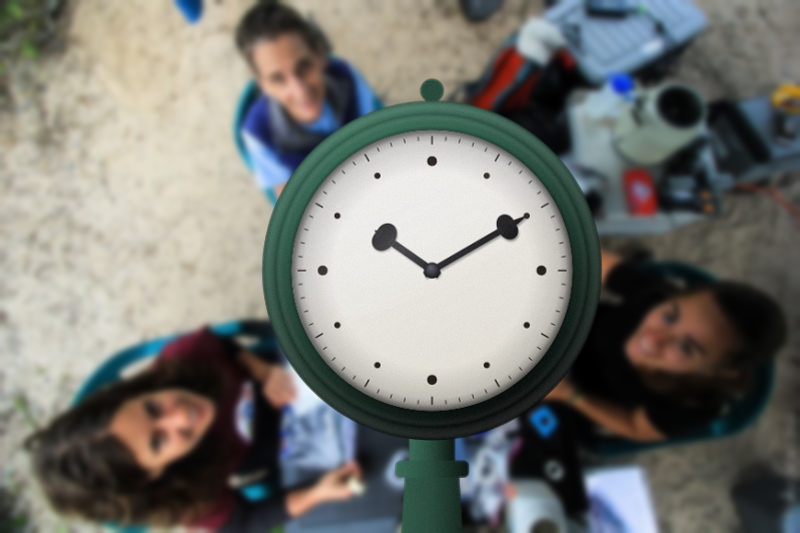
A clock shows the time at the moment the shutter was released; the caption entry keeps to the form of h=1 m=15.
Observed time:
h=10 m=10
